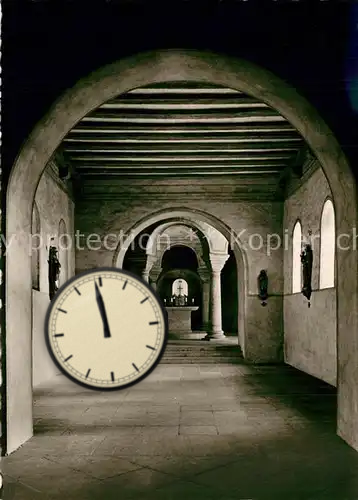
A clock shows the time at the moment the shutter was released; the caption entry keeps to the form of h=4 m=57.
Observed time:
h=11 m=59
